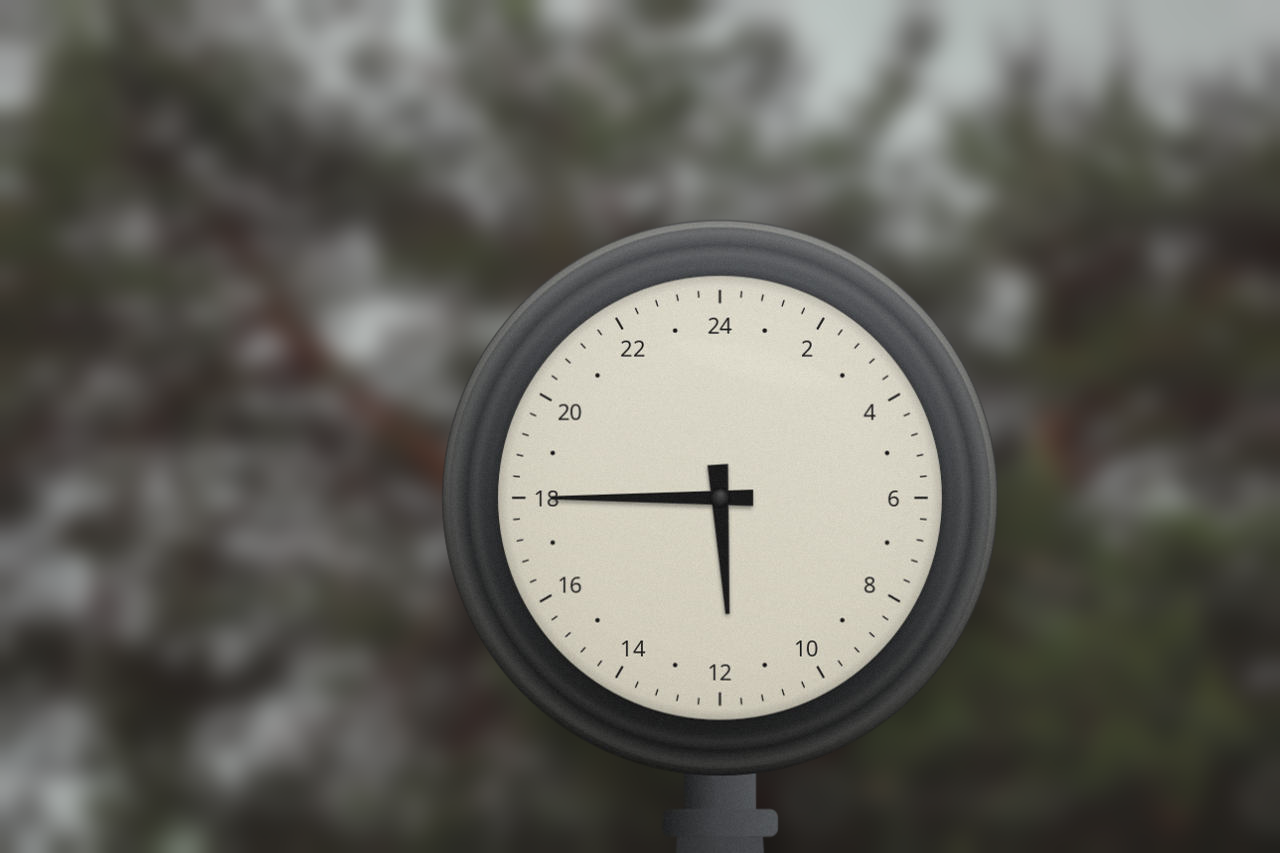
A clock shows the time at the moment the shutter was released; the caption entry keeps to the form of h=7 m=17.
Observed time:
h=11 m=45
